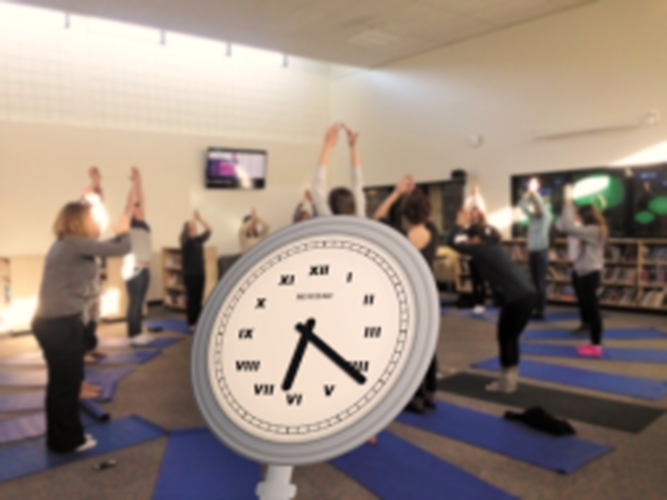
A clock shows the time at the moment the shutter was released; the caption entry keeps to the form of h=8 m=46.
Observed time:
h=6 m=21
